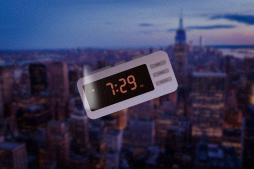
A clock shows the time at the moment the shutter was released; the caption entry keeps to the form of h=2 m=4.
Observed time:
h=7 m=29
